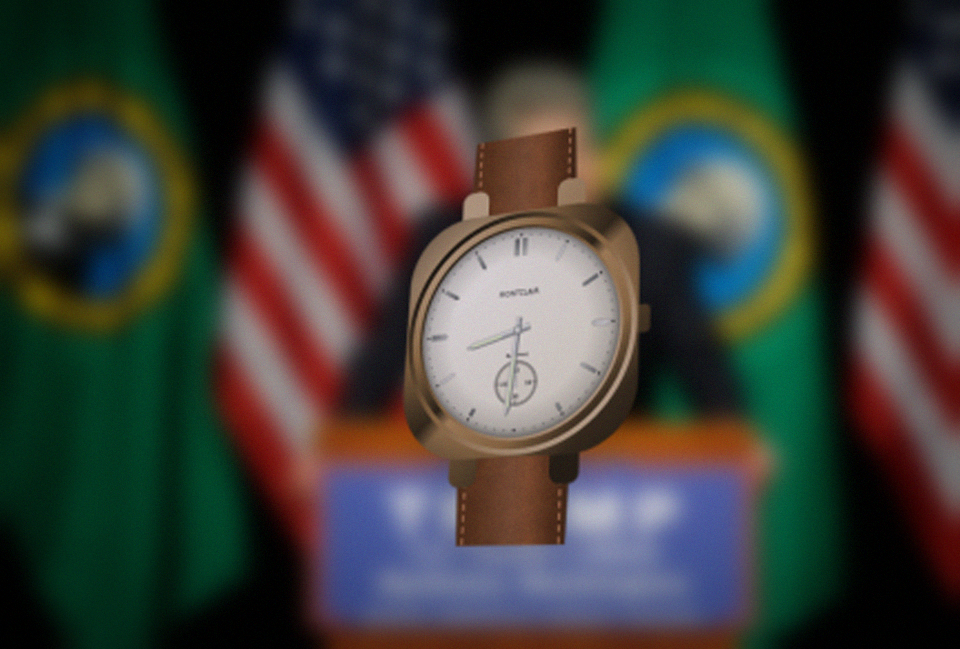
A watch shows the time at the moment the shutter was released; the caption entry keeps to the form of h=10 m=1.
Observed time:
h=8 m=31
